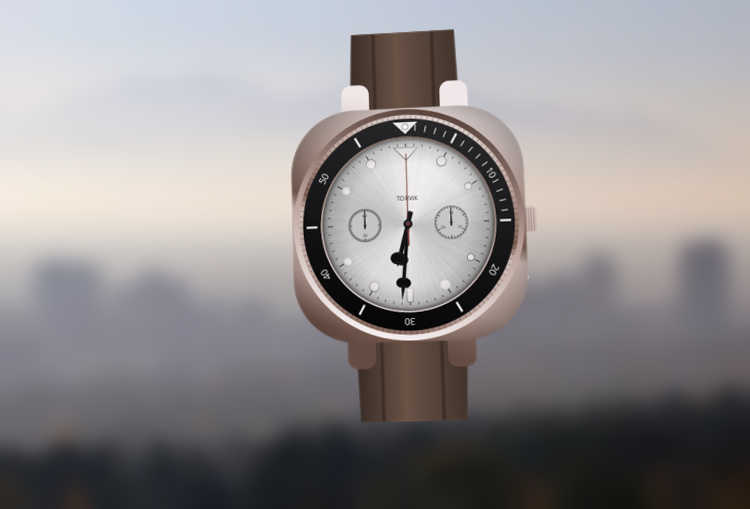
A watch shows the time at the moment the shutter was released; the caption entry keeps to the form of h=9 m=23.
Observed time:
h=6 m=31
